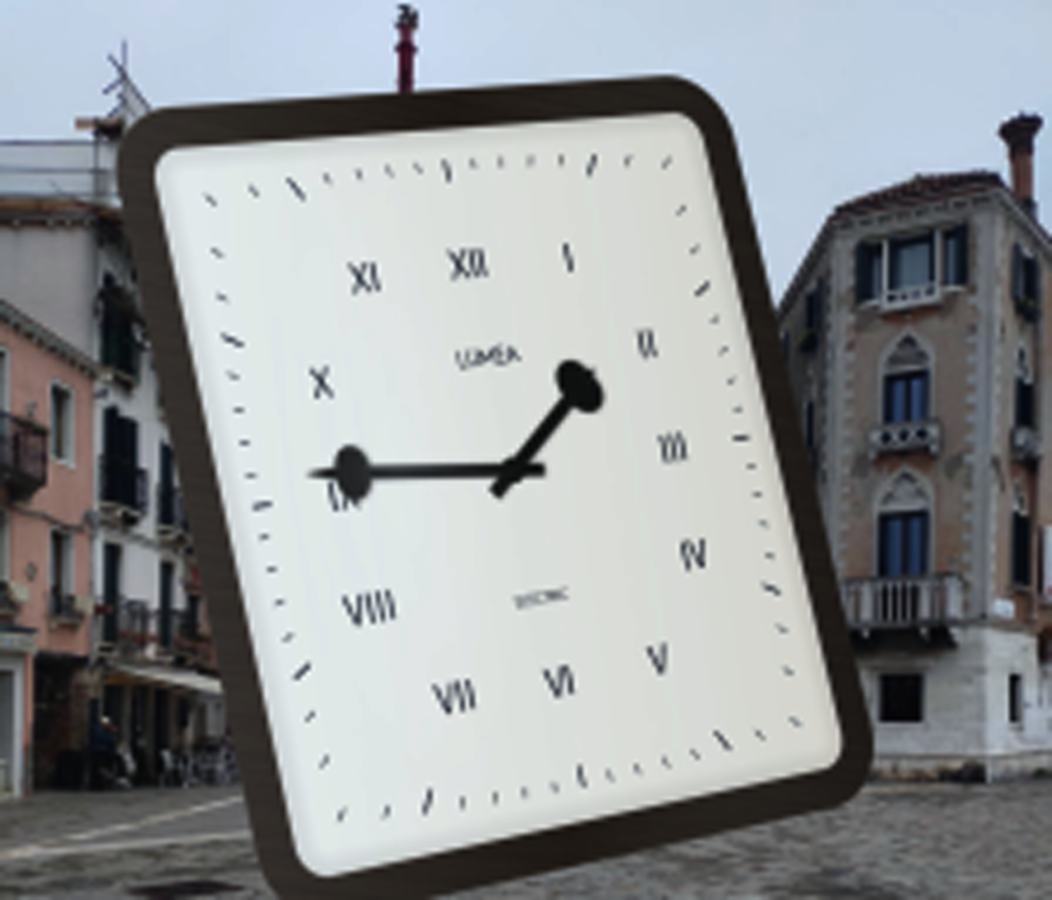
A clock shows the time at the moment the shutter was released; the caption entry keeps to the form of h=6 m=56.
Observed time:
h=1 m=46
